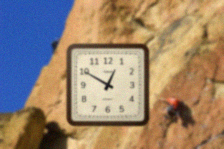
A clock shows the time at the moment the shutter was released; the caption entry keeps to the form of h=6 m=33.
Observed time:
h=12 m=50
